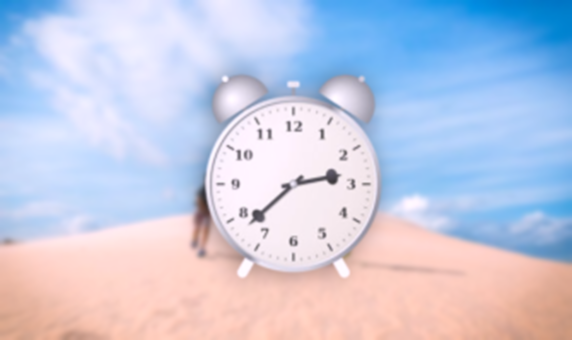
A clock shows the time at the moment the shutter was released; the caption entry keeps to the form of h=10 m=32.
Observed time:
h=2 m=38
